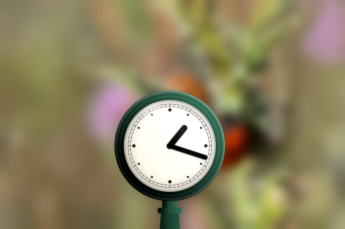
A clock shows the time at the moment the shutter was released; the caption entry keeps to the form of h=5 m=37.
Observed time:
h=1 m=18
